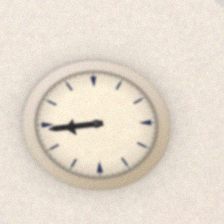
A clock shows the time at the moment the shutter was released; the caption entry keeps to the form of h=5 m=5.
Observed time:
h=8 m=44
